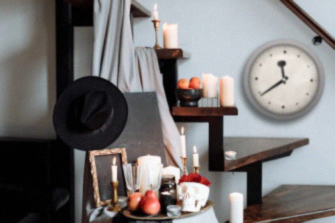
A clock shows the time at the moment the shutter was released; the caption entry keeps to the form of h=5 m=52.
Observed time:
h=11 m=39
